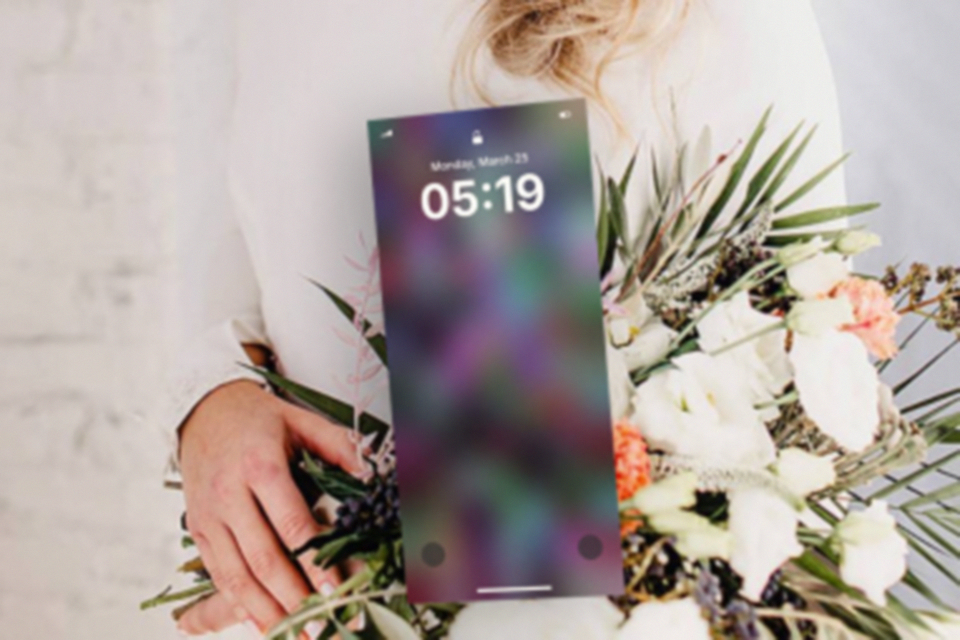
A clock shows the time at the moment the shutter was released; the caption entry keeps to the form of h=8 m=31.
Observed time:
h=5 m=19
